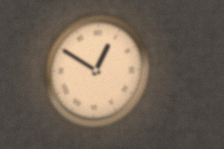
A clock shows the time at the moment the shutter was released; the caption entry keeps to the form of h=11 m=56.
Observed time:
h=12 m=50
